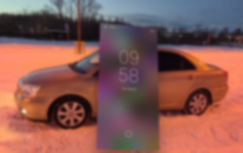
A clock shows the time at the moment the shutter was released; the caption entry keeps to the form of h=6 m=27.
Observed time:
h=9 m=58
